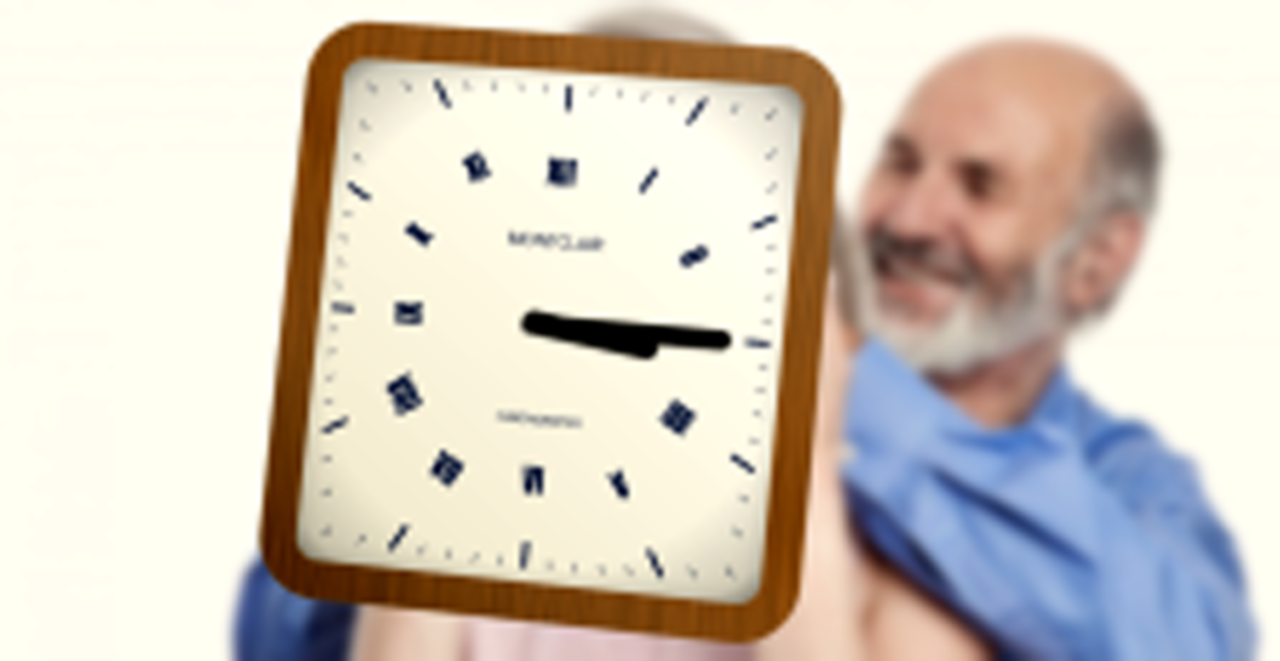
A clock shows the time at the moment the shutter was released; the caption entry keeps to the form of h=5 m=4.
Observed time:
h=3 m=15
